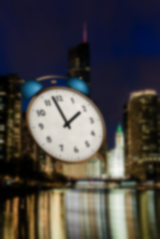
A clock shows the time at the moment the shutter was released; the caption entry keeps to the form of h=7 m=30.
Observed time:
h=1 m=58
